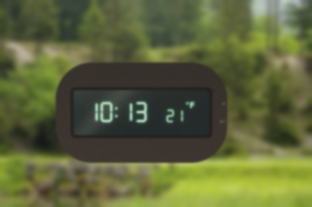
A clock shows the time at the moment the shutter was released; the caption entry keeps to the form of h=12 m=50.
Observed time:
h=10 m=13
